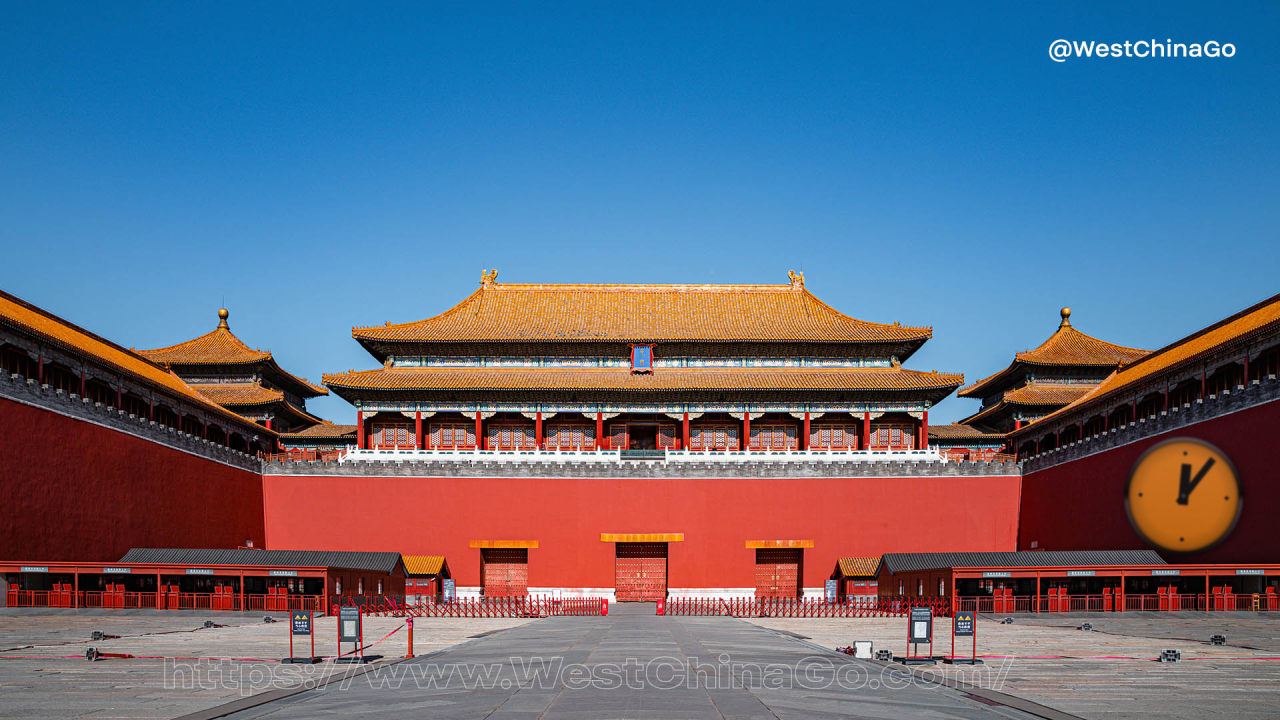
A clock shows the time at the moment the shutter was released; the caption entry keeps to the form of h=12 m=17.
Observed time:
h=12 m=6
